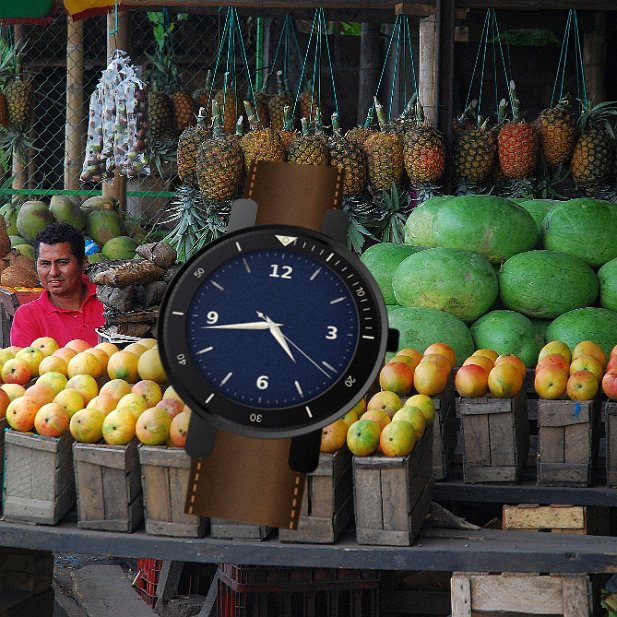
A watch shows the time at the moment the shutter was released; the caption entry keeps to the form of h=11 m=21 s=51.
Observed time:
h=4 m=43 s=21
